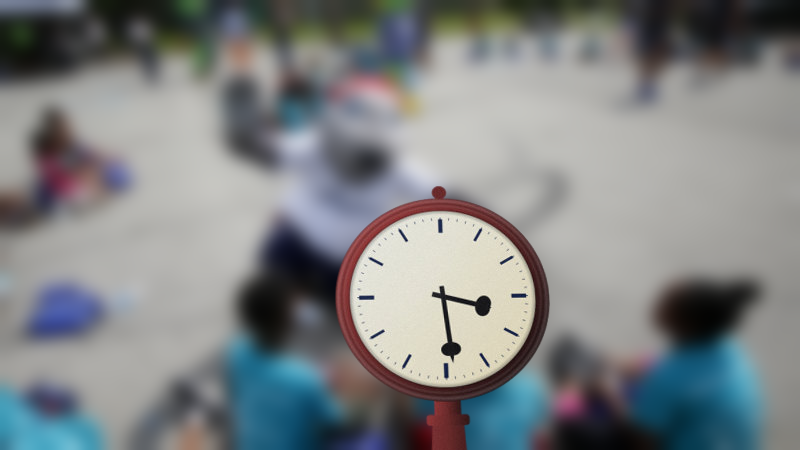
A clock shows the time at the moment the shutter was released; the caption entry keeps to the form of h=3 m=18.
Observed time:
h=3 m=29
